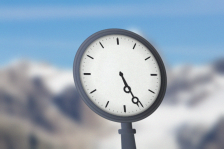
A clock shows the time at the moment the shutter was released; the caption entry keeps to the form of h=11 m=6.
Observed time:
h=5 m=26
